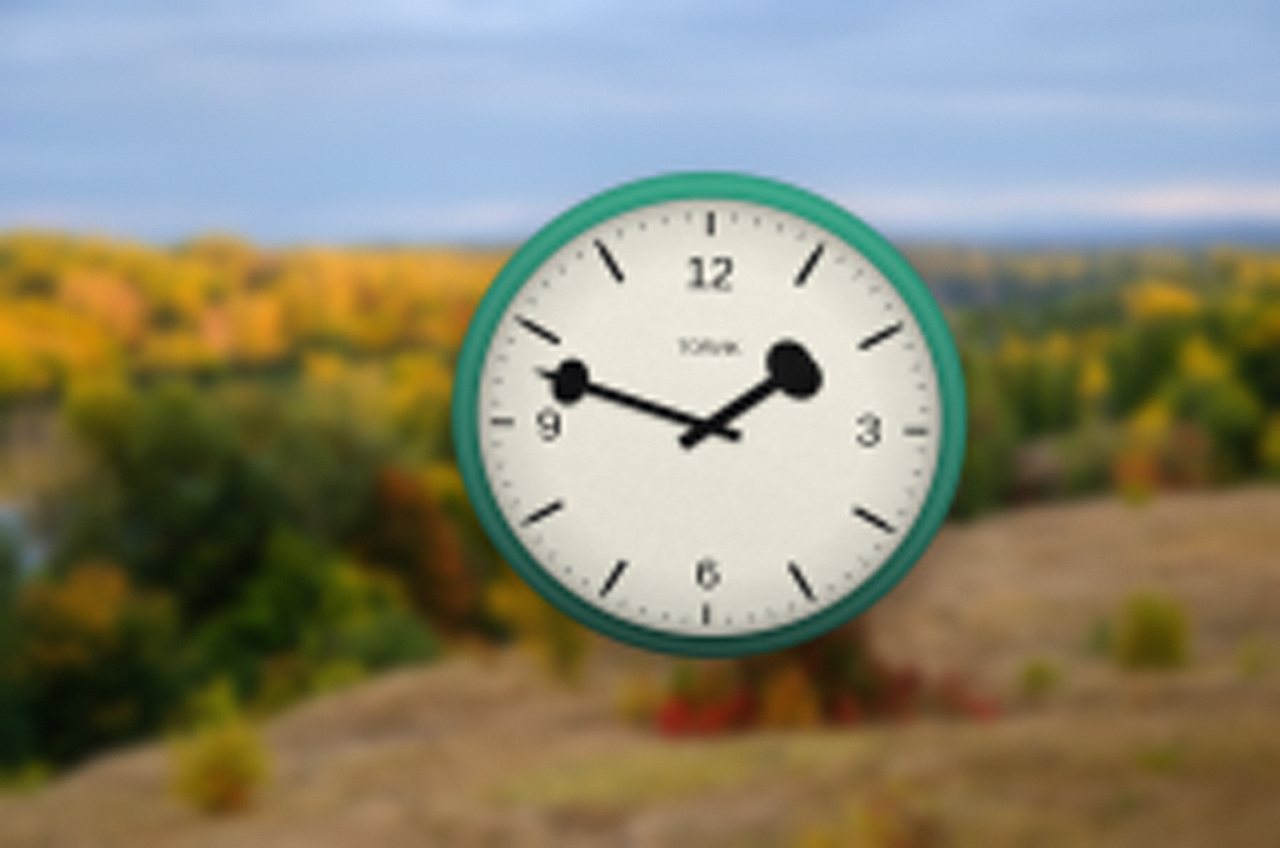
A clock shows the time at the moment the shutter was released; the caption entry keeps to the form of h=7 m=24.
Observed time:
h=1 m=48
